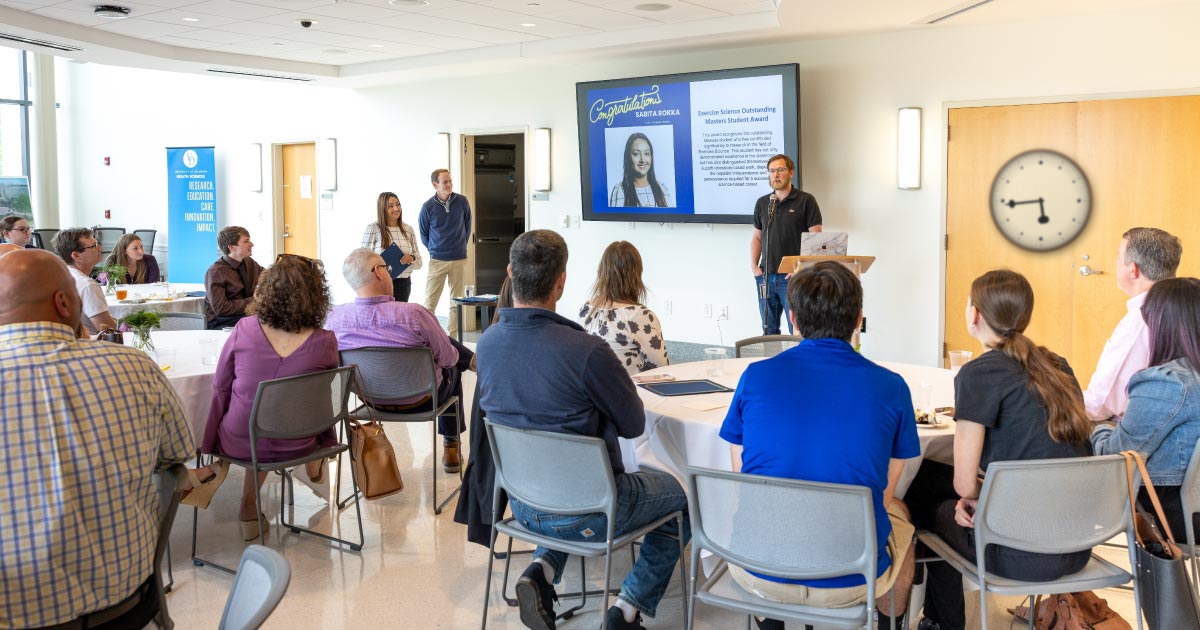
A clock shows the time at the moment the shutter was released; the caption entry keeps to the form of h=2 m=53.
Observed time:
h=5 m=44
